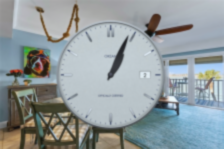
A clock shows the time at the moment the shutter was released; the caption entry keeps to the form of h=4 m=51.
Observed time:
h=1 m=4
